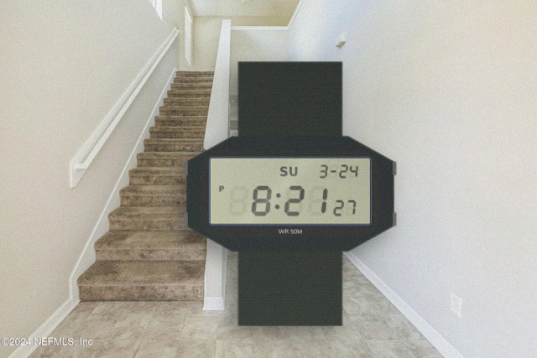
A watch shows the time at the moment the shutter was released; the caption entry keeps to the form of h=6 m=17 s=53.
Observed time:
h=8 m=21 s=27
